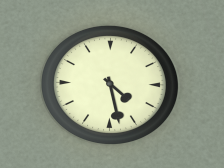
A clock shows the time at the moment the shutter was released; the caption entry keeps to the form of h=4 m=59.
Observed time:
h=4 m=28
